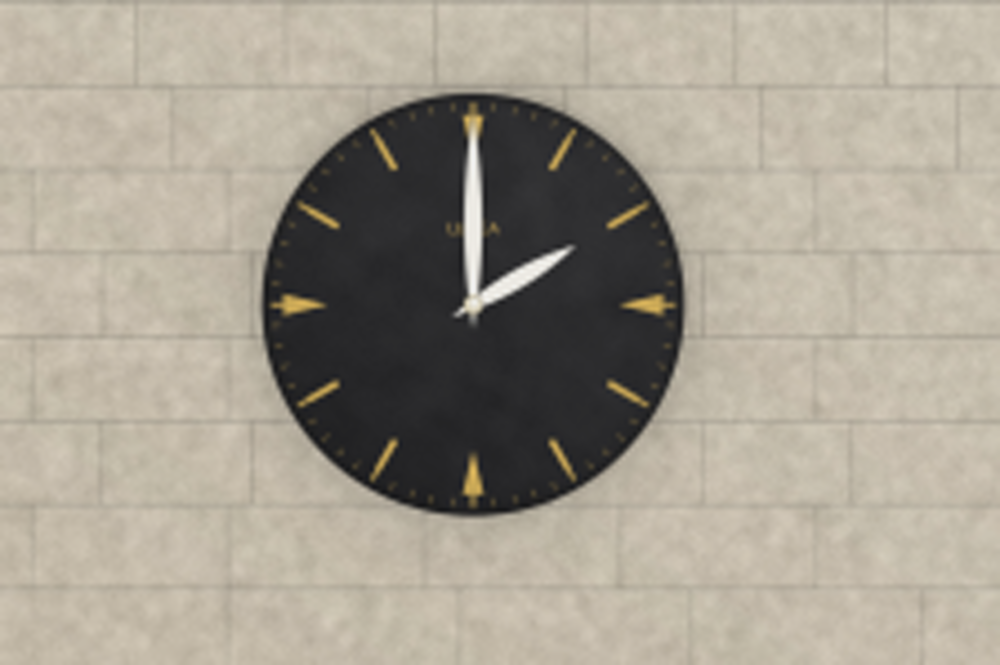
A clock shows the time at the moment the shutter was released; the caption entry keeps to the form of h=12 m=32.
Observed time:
h=2 m=0
